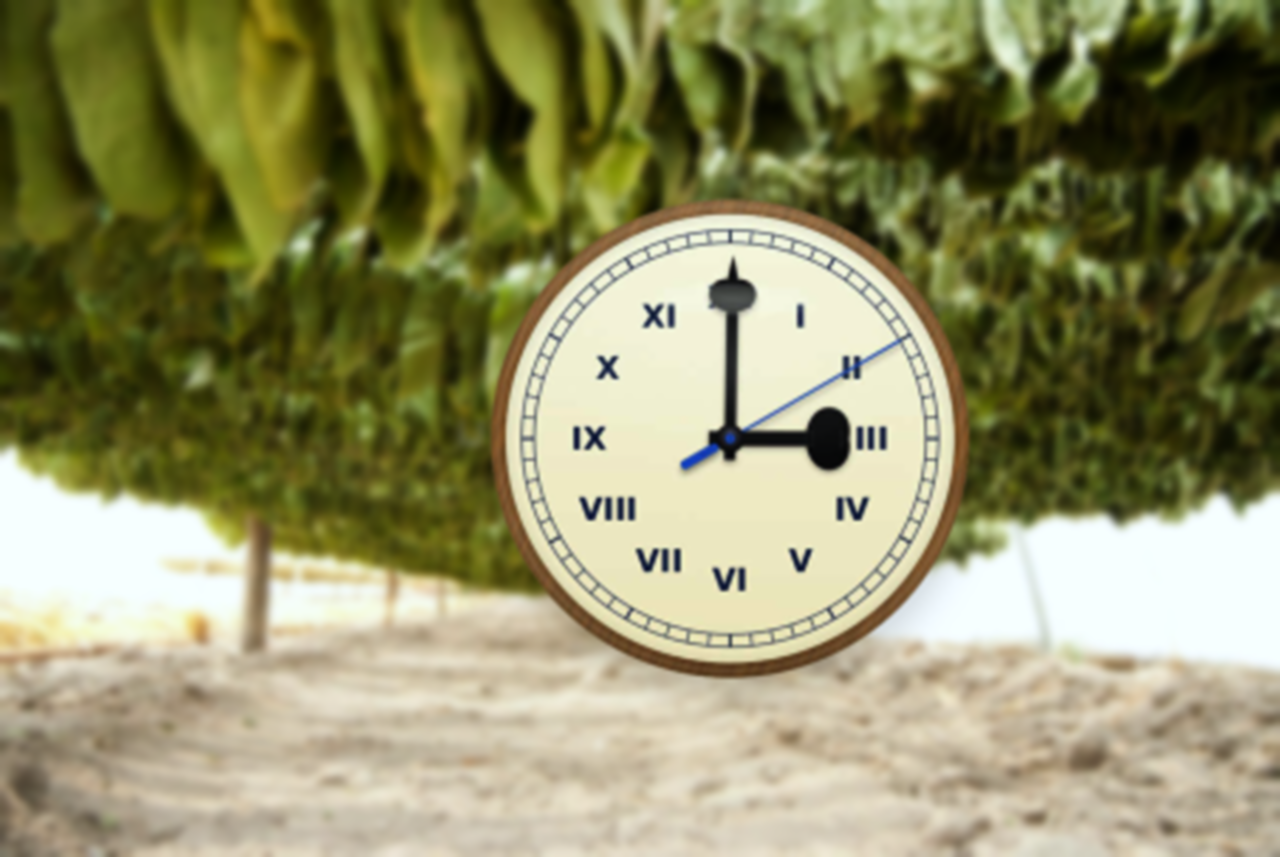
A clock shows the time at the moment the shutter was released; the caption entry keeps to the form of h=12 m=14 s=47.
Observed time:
h=3 m=0 s=10
